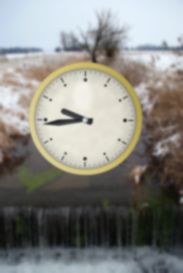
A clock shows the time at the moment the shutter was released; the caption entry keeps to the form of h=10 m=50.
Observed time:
h=9 m=44
